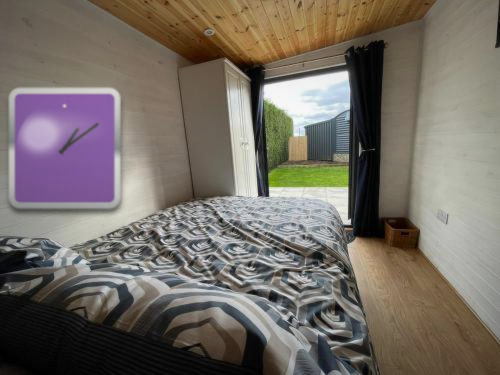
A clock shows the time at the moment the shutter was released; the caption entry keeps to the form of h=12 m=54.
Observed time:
h=1 m=9
